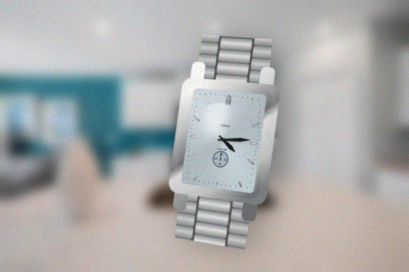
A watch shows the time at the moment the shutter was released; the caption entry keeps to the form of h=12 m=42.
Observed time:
h=4 m=14
